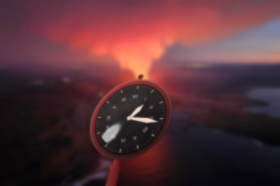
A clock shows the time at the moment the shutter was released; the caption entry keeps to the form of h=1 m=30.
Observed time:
h=1 m=16
